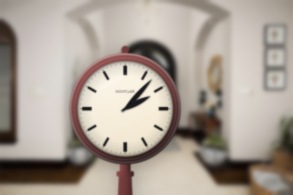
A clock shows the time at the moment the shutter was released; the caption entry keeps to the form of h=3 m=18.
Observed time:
h=2 m=7
